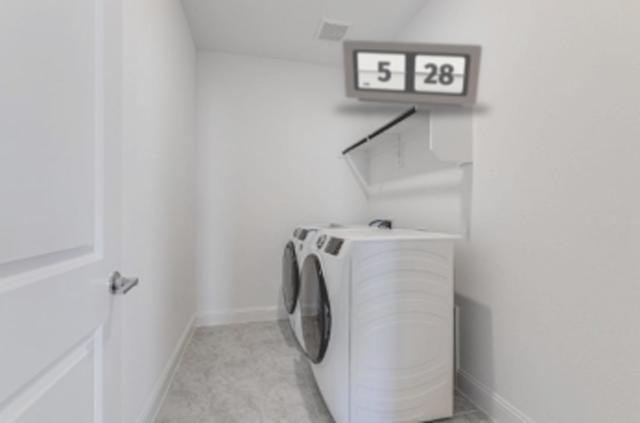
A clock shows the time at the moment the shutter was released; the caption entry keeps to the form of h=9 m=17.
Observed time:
h=5 m=28
